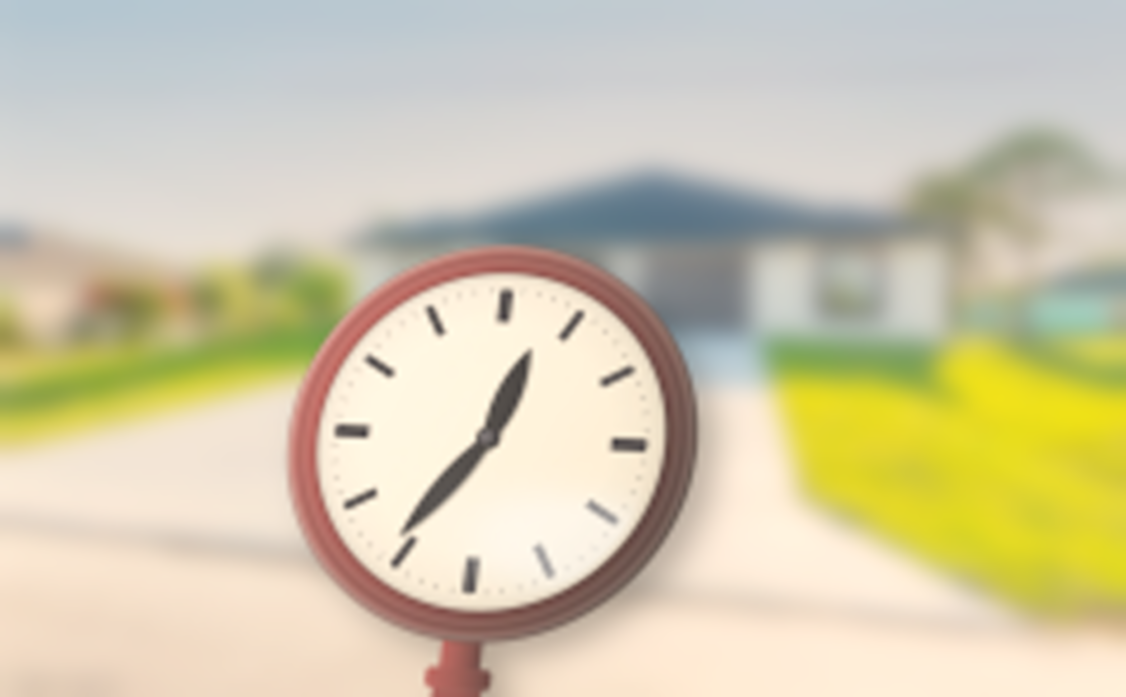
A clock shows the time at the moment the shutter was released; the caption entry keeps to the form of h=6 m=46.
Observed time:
h=12 m=36
